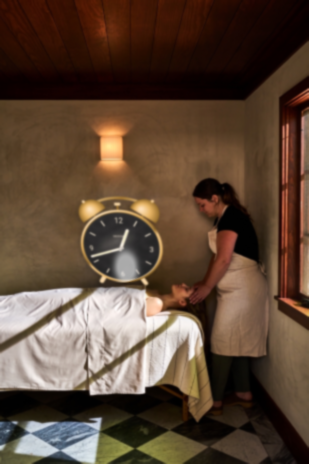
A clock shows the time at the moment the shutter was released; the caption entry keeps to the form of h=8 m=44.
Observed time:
h=12 m=42
